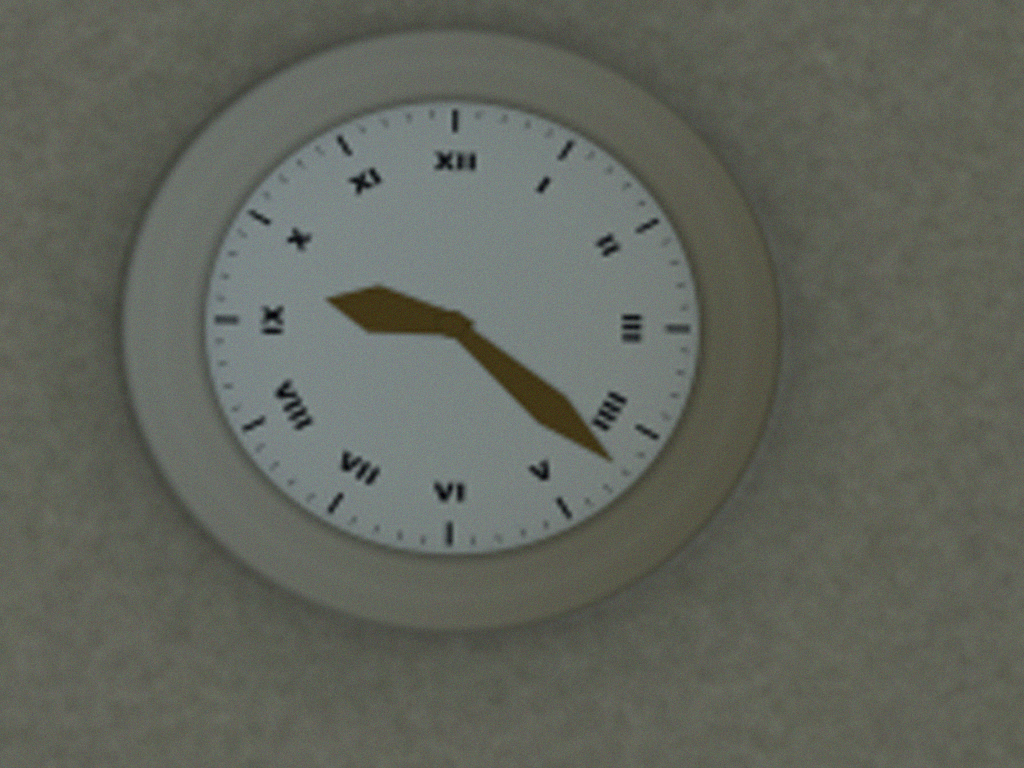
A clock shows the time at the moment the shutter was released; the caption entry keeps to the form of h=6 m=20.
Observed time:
h=9 m=22
